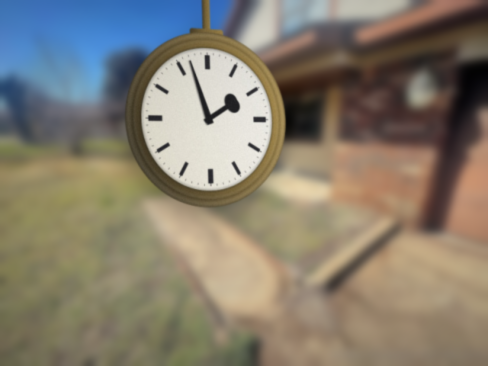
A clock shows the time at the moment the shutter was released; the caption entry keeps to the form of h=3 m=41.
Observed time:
h=1 m=57
